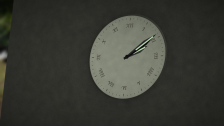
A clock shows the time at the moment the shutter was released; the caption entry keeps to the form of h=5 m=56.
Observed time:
h=2 m=9
